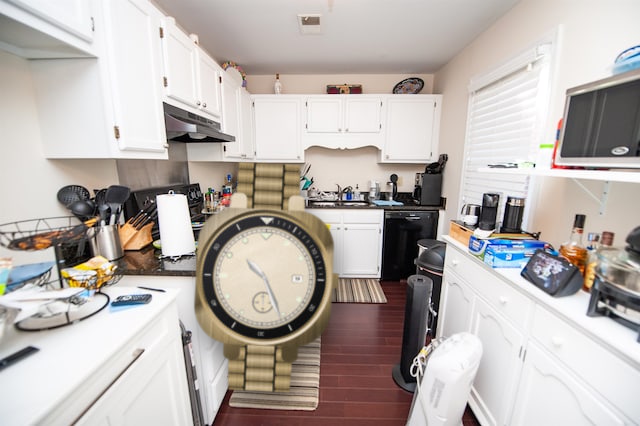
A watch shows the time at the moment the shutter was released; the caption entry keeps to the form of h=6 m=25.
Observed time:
h=10 m=26
